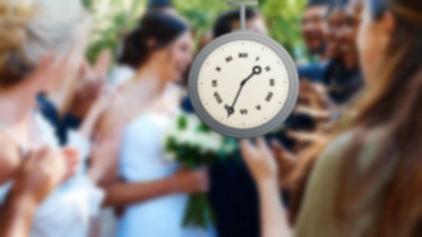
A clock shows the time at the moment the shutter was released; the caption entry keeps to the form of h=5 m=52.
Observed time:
h=1 m=34
